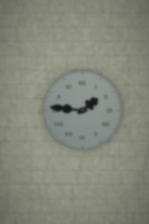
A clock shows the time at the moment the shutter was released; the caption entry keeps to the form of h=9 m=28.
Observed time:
h=1 m=46
